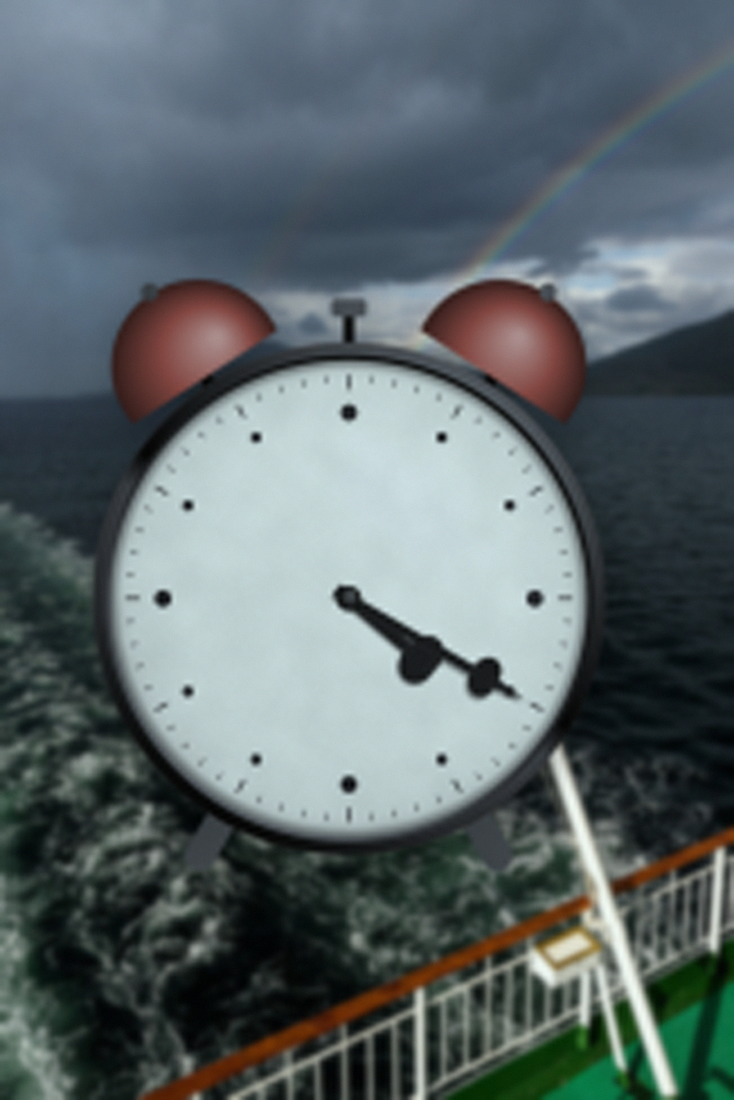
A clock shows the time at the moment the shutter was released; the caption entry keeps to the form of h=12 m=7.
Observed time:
h=4 m=20
